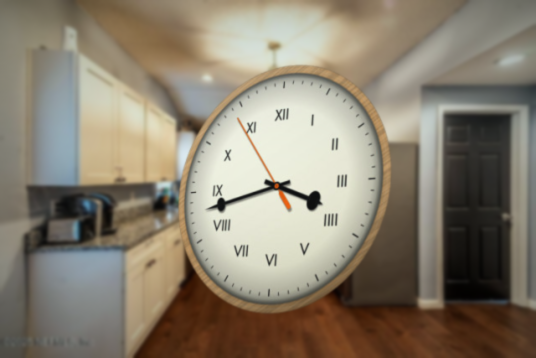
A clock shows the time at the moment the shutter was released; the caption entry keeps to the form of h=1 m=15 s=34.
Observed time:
h=3 m=42 s=54
